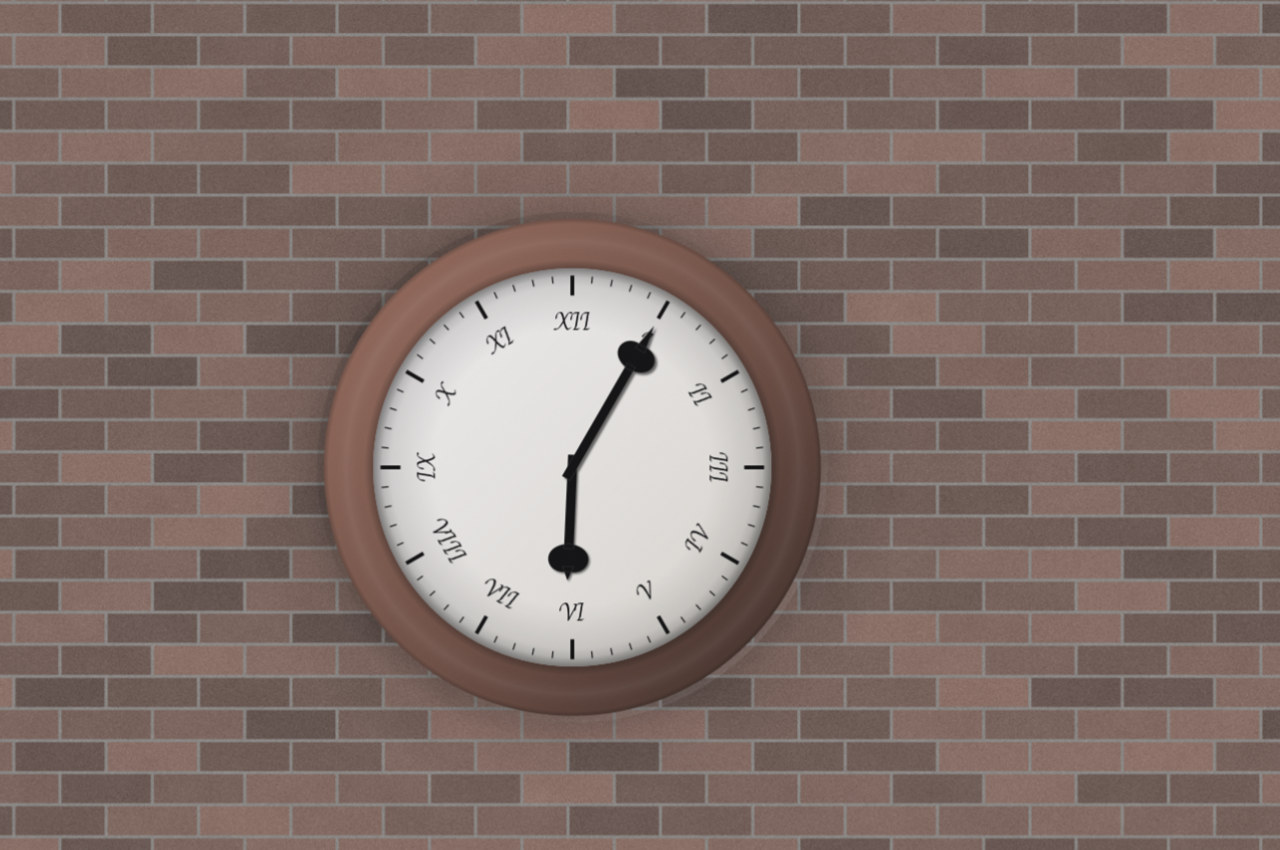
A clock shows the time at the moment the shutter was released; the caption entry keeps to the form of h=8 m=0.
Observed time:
h=6 m=5
